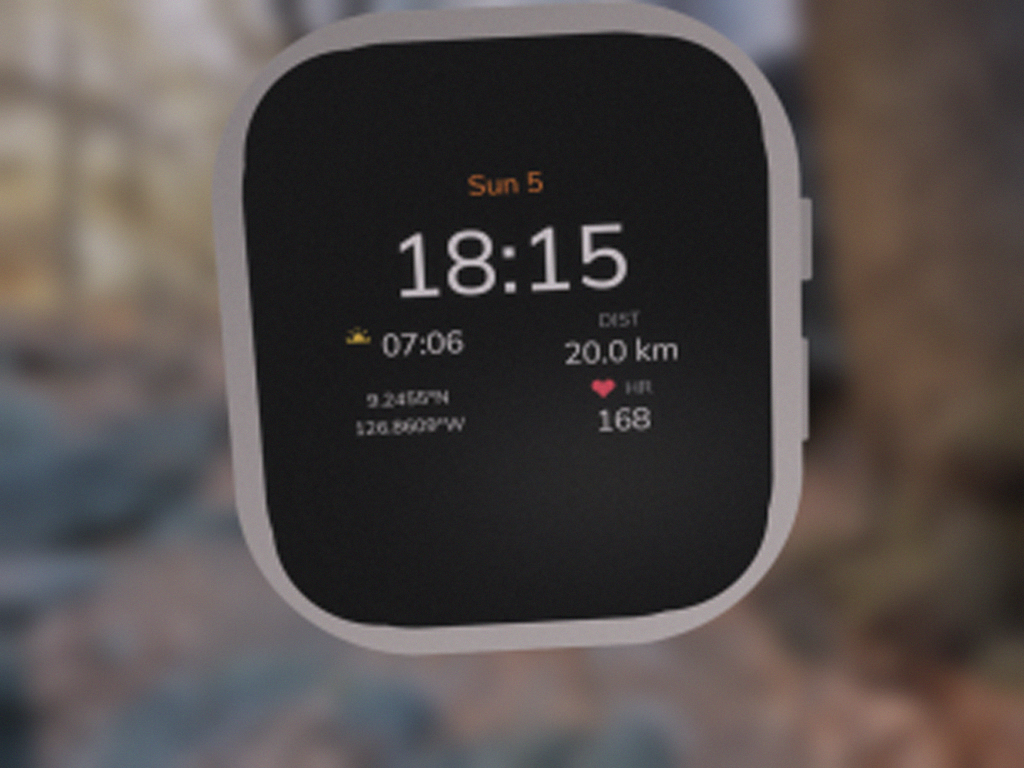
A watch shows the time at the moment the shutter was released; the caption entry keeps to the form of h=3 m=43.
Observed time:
h=18 m=15
